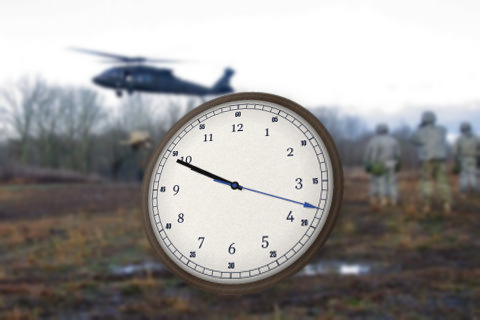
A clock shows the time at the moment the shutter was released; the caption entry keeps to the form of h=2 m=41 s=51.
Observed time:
h=9 m=49 s=18
